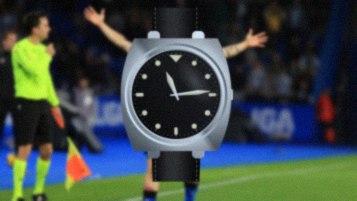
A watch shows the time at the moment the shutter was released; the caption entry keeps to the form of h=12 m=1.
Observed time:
h=11 m=14
